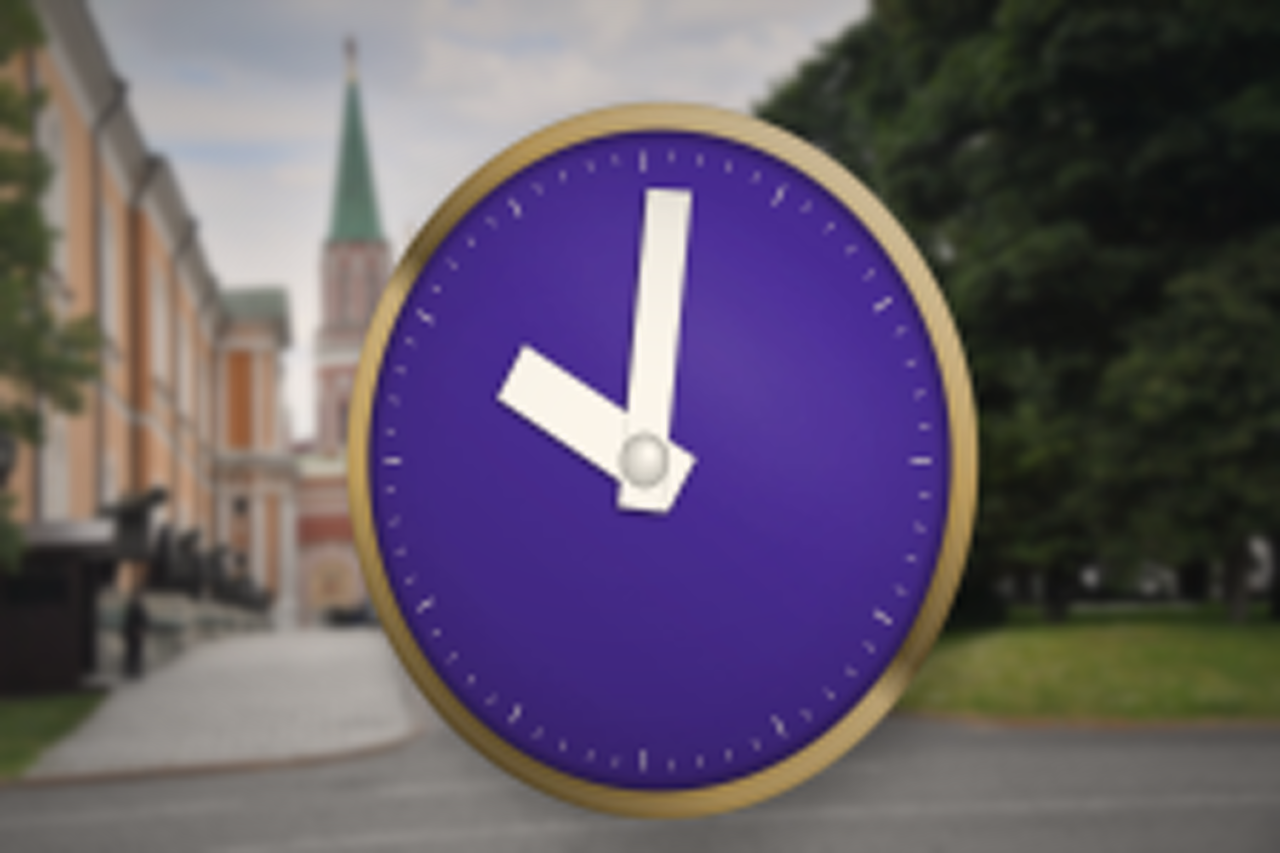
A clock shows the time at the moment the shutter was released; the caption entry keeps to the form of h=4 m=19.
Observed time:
h=10 m=1
